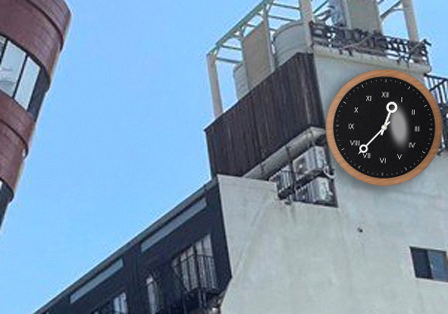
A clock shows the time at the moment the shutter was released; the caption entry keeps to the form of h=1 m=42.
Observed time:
h=12 m=37
